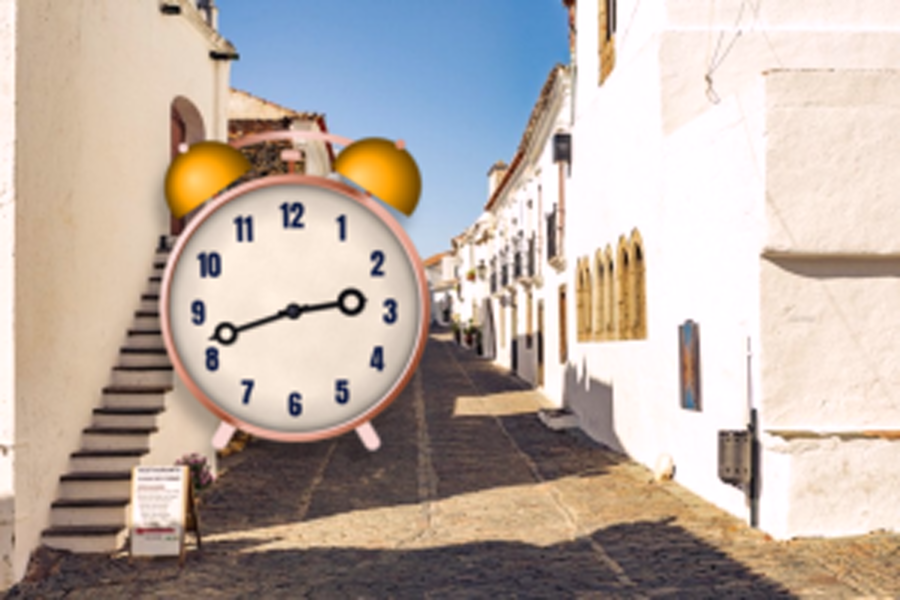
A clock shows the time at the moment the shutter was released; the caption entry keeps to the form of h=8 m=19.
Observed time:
h=2 m=42
